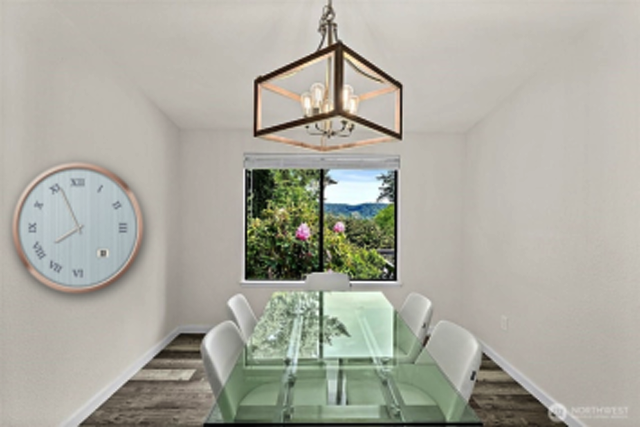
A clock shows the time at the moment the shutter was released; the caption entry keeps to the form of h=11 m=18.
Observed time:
h=7 m=56
